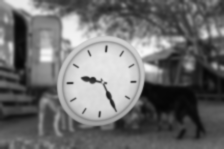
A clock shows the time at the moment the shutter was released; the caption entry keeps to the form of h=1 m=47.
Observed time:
h=9 m=25
